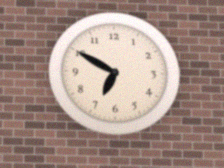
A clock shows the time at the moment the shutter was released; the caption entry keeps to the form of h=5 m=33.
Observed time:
h=6 m=50
